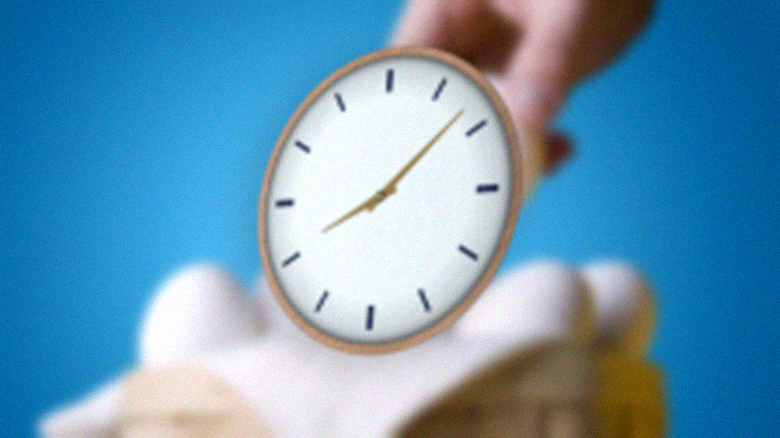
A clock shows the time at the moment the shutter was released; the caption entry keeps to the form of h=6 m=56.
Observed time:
h=8 m=8
